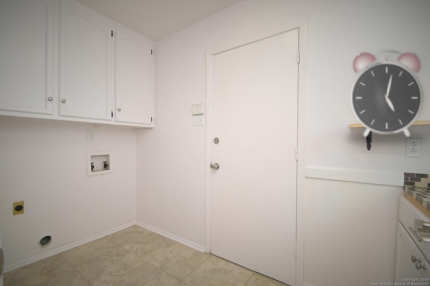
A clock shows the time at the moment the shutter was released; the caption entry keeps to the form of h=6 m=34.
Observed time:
h=5 m=2
